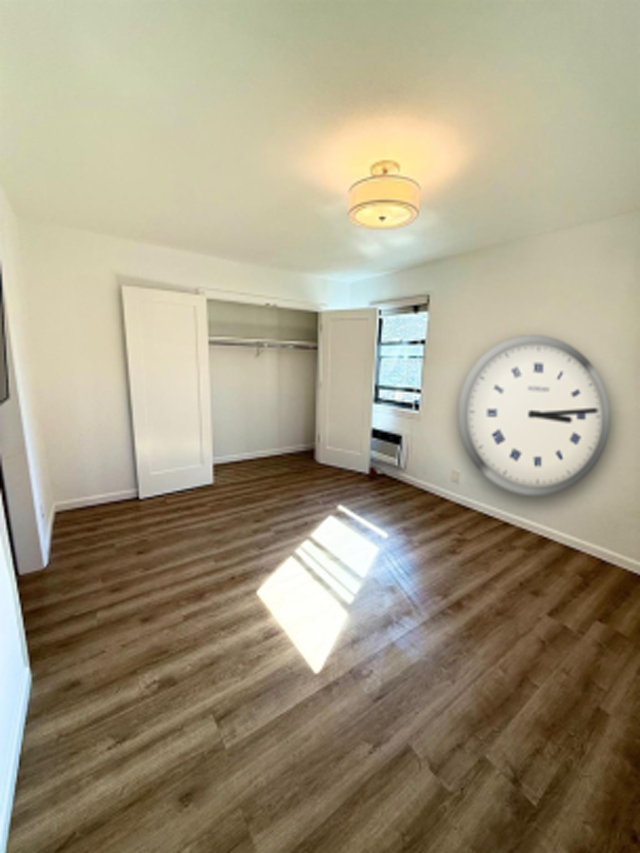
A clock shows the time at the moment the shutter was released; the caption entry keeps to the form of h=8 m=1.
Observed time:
h=3 m=14
